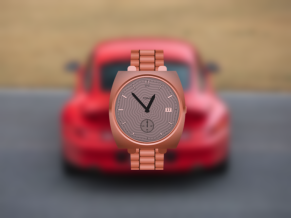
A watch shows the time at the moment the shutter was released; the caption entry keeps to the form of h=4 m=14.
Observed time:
h=12 m=53
